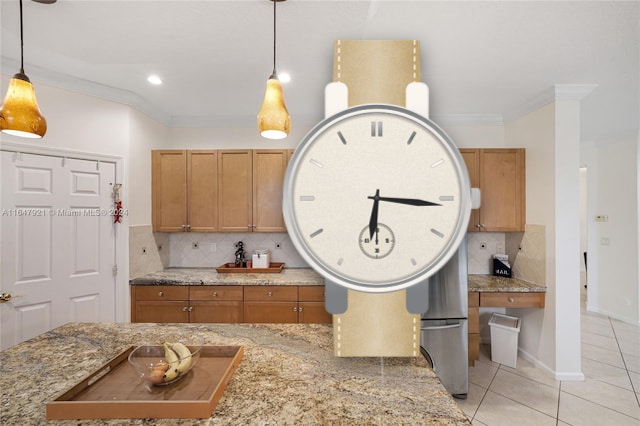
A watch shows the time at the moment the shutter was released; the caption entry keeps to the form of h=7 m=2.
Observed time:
h=6 m=16
